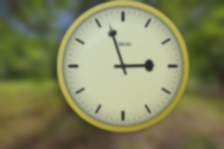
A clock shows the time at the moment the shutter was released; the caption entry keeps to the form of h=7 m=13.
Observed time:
h=2 m=57
